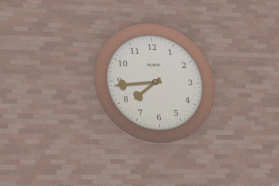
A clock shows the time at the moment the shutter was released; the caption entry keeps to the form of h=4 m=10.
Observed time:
h=7 m=44
